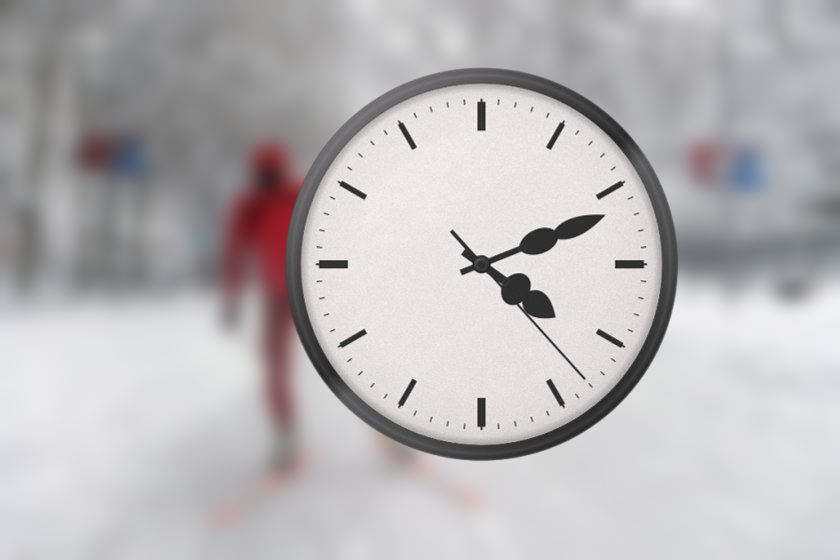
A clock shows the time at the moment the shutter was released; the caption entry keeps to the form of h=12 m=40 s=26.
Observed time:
h=4 m=11 s=23
